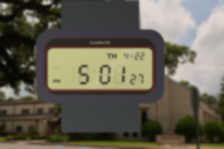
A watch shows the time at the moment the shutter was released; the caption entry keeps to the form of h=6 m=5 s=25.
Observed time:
h=5 m=1 s=27
